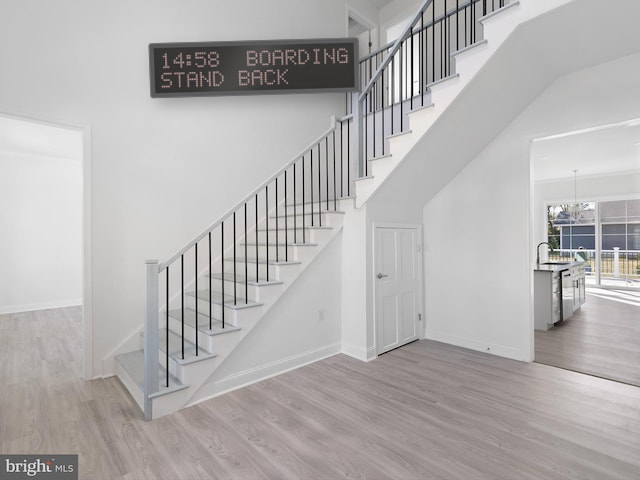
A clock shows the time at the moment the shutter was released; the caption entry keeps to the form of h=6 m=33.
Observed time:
h=14 m=58
